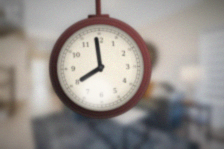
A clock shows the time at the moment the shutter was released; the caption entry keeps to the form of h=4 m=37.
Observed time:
h=7 m=59
